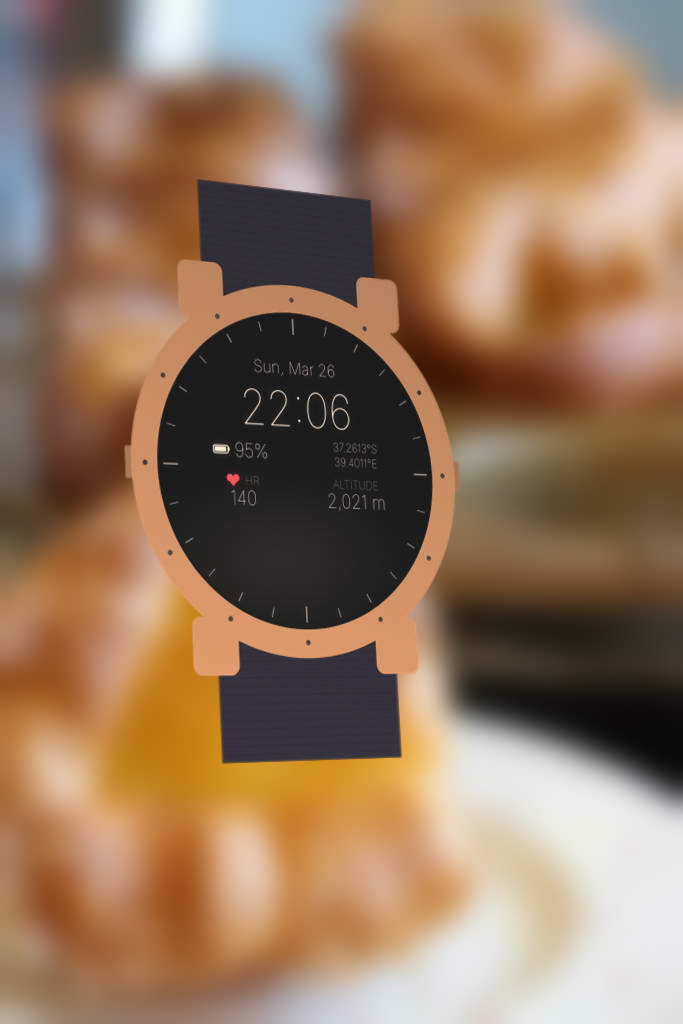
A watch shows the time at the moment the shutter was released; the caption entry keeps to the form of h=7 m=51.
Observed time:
h=22 m=6
